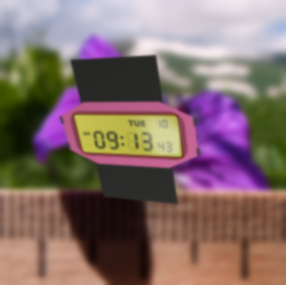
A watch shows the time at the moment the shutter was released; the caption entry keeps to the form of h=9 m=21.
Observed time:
h=9 m=13
